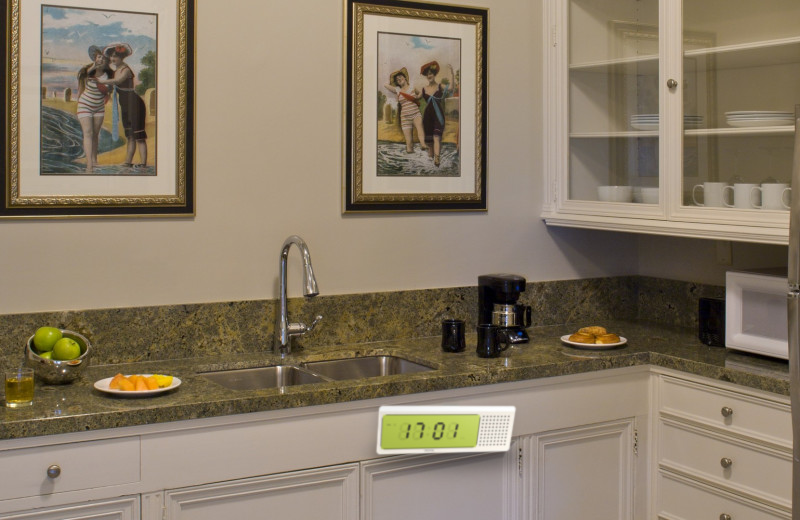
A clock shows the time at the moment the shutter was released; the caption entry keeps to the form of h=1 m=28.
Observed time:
h=17 m=1
